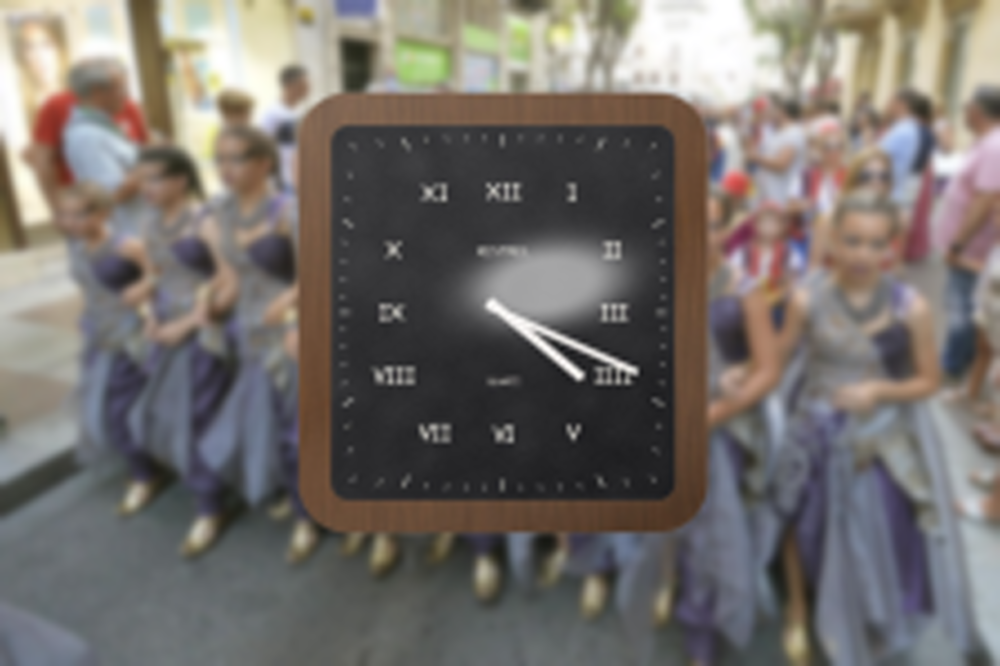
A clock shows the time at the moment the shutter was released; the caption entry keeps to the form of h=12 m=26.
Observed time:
h=4 m=19
